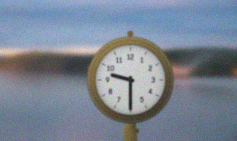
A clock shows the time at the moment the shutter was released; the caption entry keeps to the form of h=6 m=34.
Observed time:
h=9 m=30
